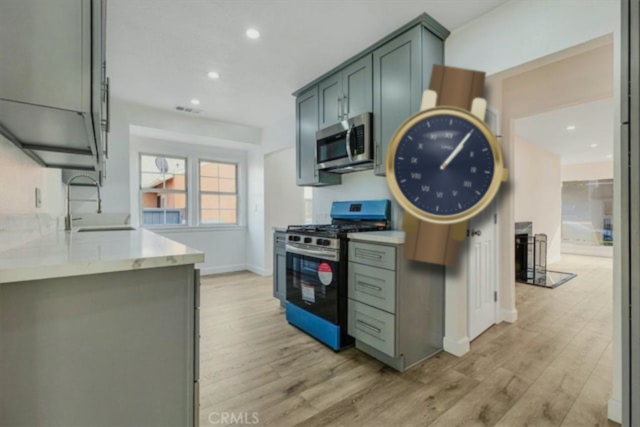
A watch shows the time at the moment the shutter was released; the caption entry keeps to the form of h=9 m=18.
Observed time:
h=1 m=5
